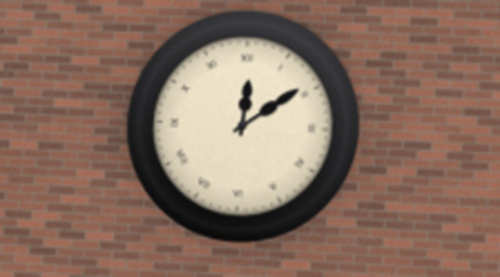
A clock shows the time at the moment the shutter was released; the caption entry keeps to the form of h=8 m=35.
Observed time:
h=12 m=9
